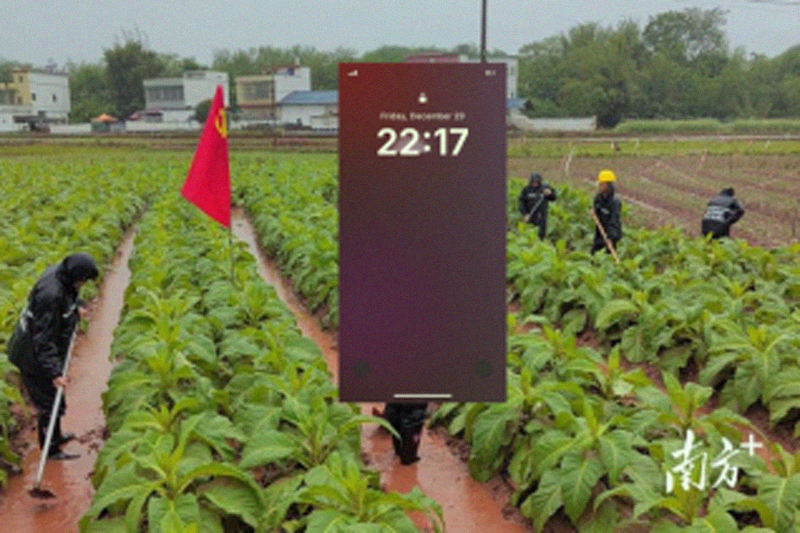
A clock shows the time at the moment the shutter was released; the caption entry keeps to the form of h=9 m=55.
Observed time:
h=22 m=17
